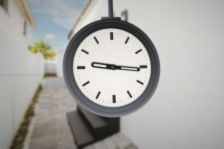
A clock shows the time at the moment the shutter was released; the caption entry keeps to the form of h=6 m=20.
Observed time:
h=9 m=16
